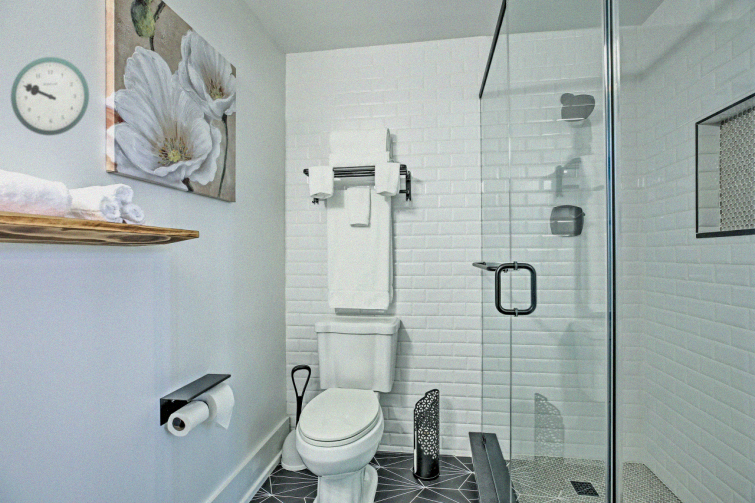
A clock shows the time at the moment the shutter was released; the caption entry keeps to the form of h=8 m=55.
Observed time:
h=9 m=49
